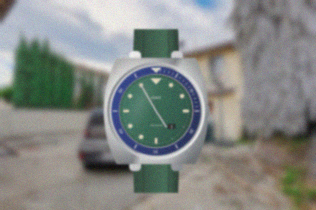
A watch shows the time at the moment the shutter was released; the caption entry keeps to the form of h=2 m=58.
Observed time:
h=4 m=55
